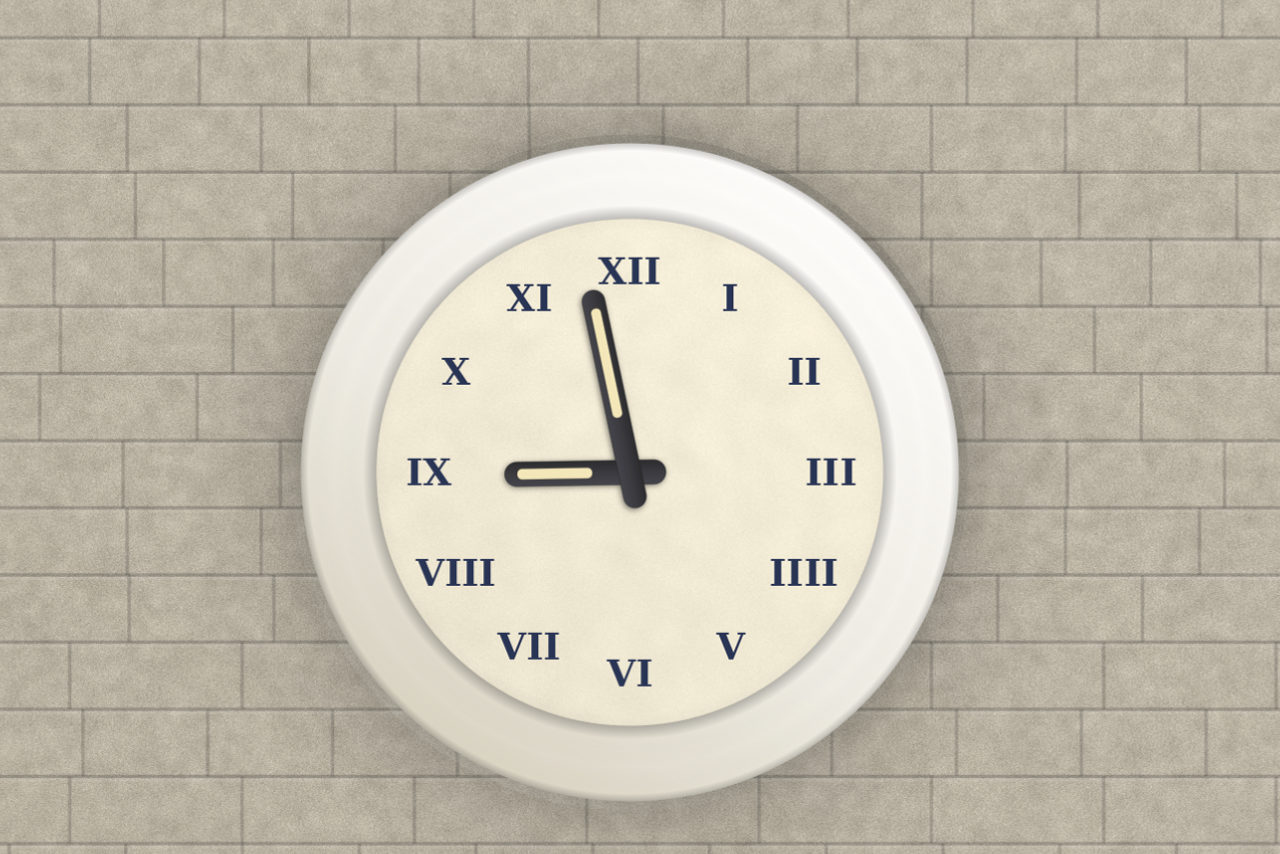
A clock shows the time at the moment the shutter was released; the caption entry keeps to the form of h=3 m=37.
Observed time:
h=8 m=58
